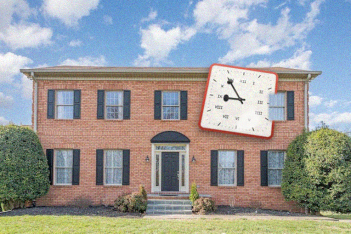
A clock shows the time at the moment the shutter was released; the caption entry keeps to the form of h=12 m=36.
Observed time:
h=8 m=54
